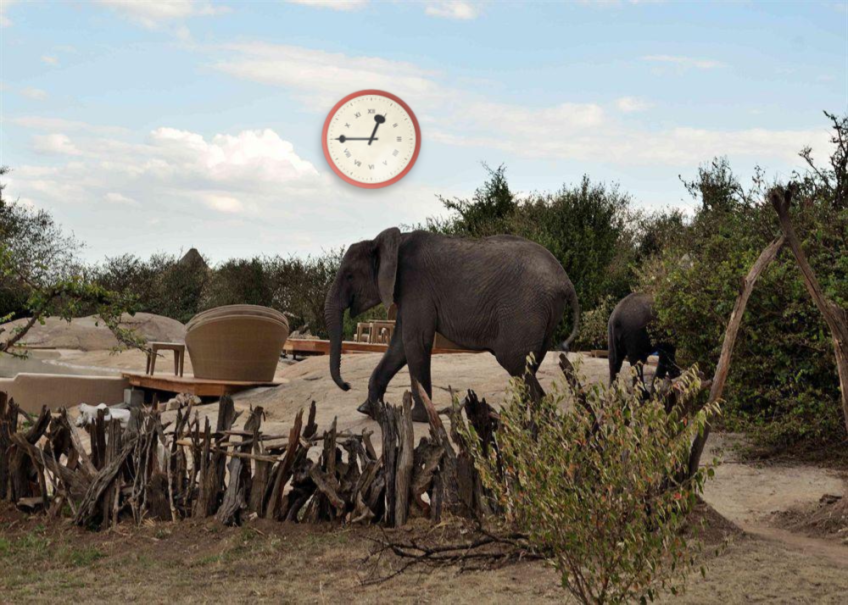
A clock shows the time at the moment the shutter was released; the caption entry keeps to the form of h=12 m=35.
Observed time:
h=12 m=45
